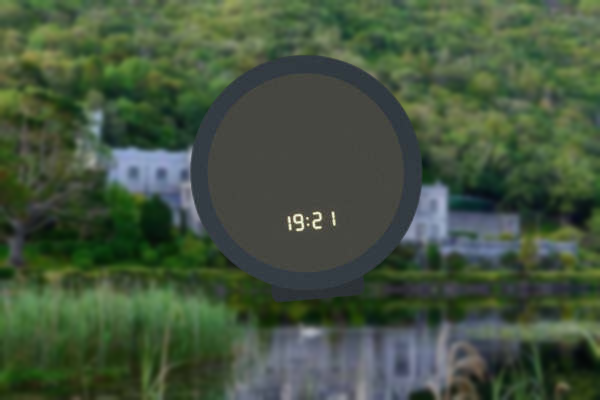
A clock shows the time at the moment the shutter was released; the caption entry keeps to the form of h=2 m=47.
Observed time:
h=19 m=21
